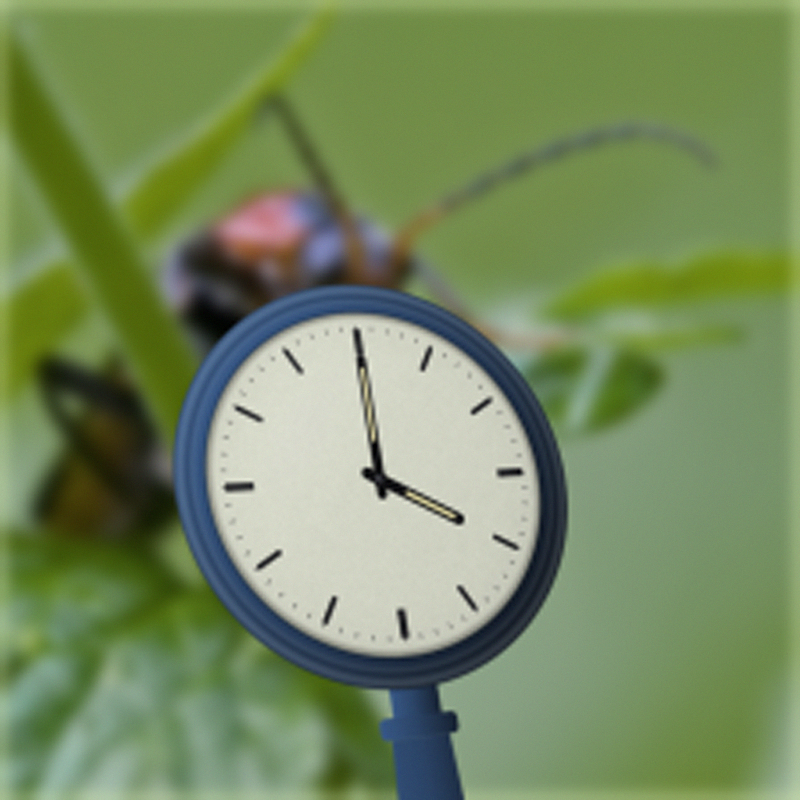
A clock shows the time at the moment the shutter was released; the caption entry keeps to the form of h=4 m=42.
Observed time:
h=4 m=0
